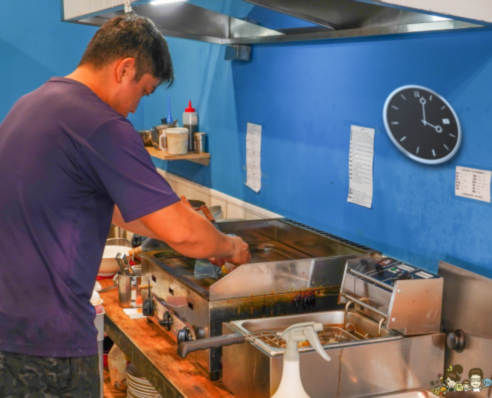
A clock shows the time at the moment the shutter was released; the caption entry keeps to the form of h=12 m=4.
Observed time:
h=4 m=2
